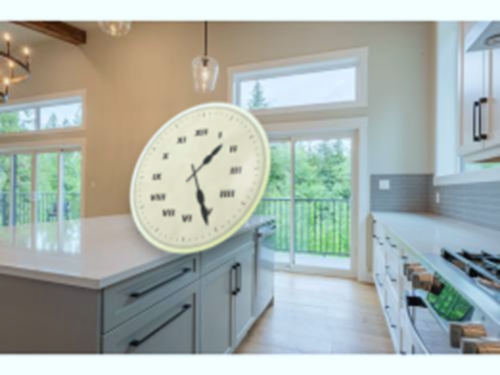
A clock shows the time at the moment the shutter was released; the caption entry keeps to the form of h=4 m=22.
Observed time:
h=1 m=26
